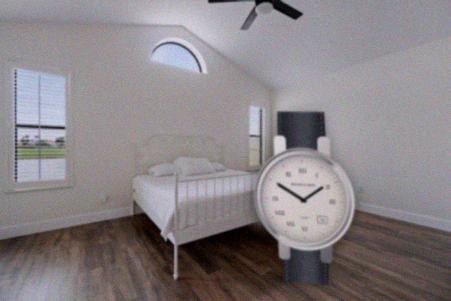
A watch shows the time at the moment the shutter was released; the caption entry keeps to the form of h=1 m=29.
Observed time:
h=1 m=50
